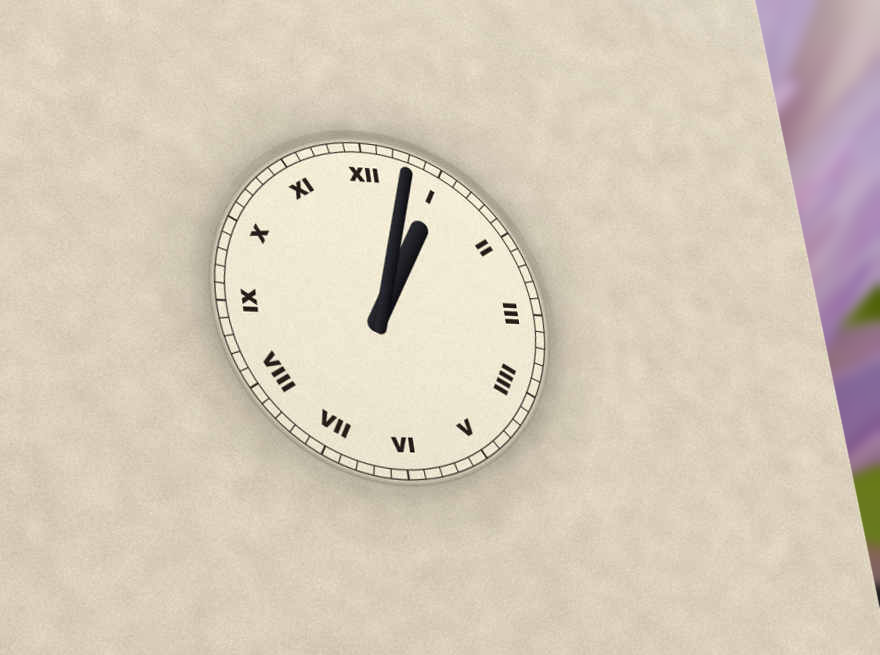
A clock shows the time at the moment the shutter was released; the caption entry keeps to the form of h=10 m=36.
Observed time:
h=1 m=3
